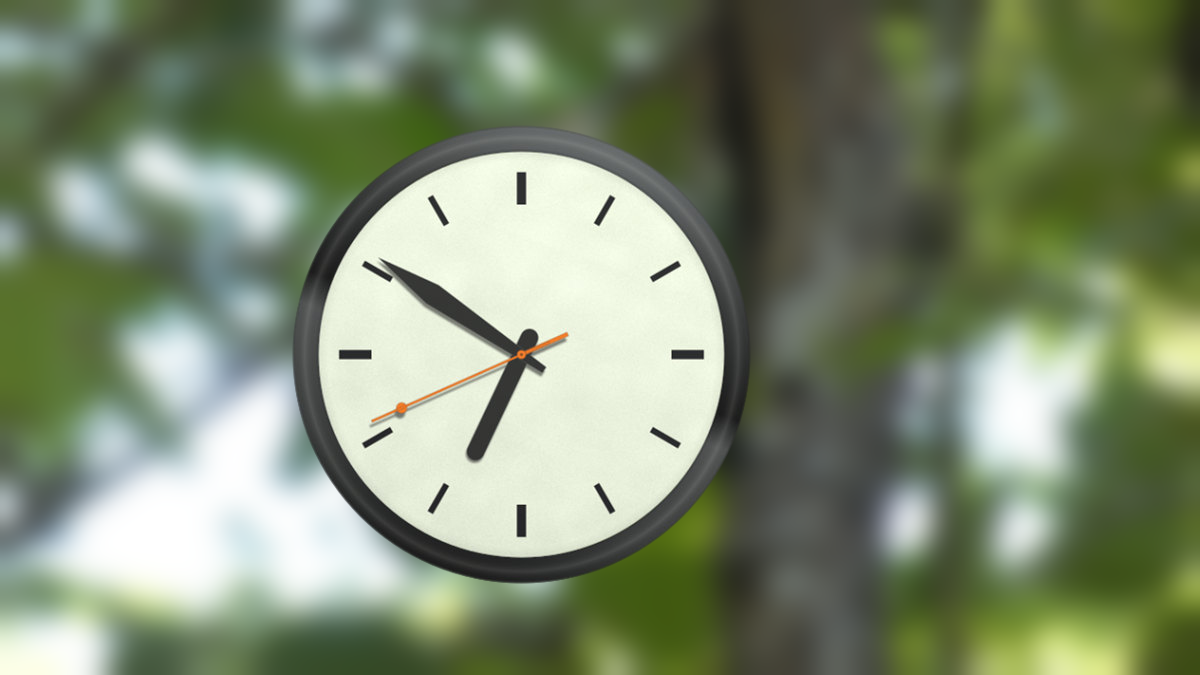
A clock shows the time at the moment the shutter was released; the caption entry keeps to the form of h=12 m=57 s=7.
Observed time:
h=6 m=50 s=41
